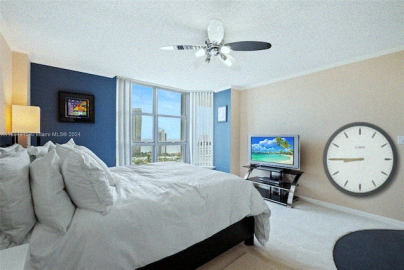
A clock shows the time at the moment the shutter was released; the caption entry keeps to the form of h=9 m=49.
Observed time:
h=8 m=45
